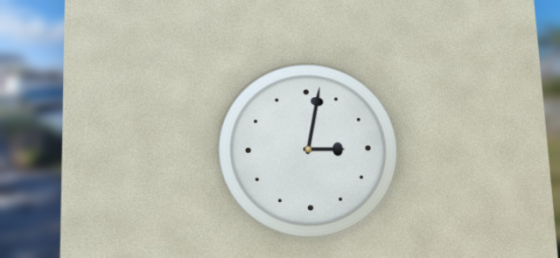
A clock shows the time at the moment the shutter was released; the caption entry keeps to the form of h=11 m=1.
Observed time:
h=3 m=2
